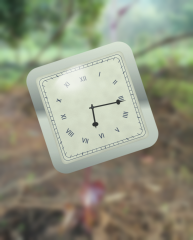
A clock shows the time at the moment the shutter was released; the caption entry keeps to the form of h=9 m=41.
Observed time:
h=6 m=16
